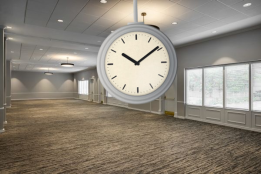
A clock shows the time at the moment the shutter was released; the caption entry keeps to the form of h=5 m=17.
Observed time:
h=10 m=9
